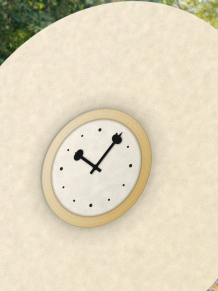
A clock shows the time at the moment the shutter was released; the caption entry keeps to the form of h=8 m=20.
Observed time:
h=10 m=6
